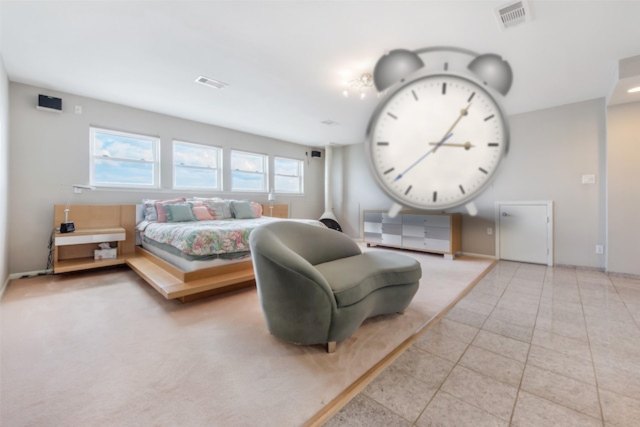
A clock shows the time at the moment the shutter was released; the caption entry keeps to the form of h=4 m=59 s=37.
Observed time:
h=3 m=5 s=38
